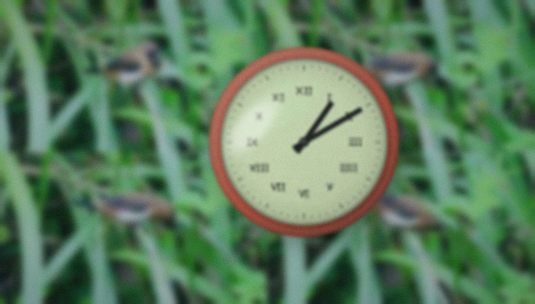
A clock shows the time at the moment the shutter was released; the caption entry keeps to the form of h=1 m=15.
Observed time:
h=1 m=10
